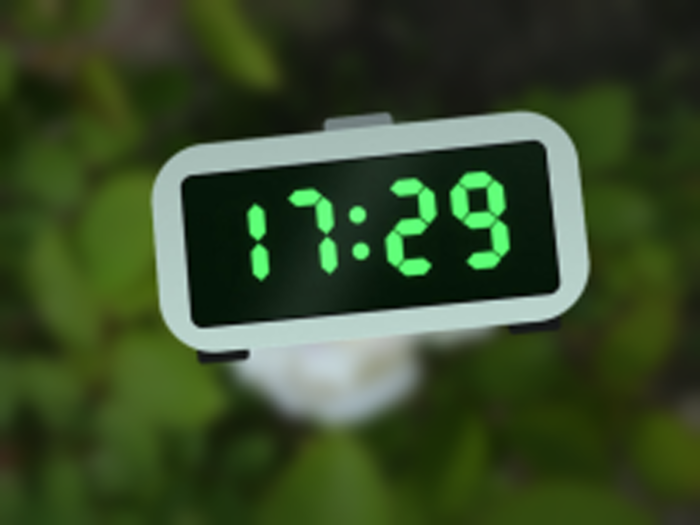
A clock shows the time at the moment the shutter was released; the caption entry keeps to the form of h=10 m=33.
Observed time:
h=17 m=29
